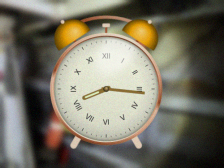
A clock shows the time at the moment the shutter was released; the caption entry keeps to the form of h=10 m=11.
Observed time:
h=8 m=16
